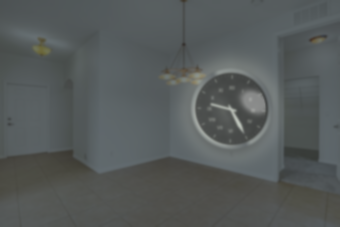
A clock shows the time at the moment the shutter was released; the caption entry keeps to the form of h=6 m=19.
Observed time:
h=9 m=25
